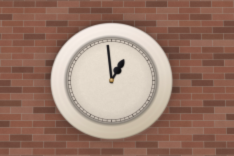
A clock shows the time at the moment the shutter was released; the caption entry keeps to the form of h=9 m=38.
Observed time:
h=12 m=59
